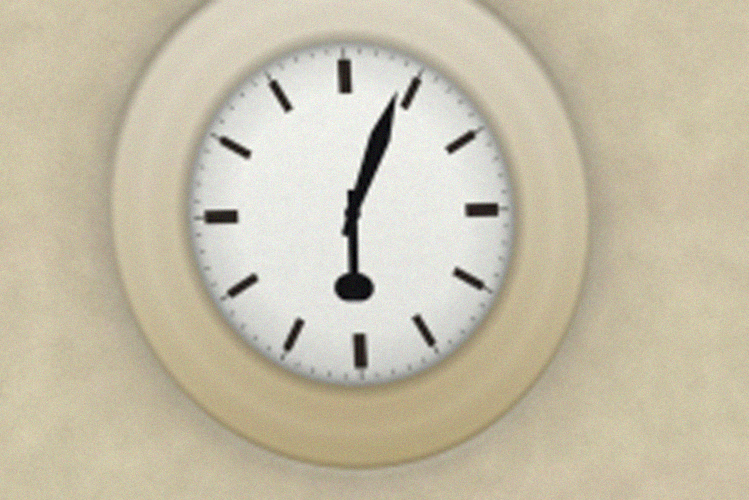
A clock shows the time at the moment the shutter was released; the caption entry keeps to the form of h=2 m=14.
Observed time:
h=6 m=4
